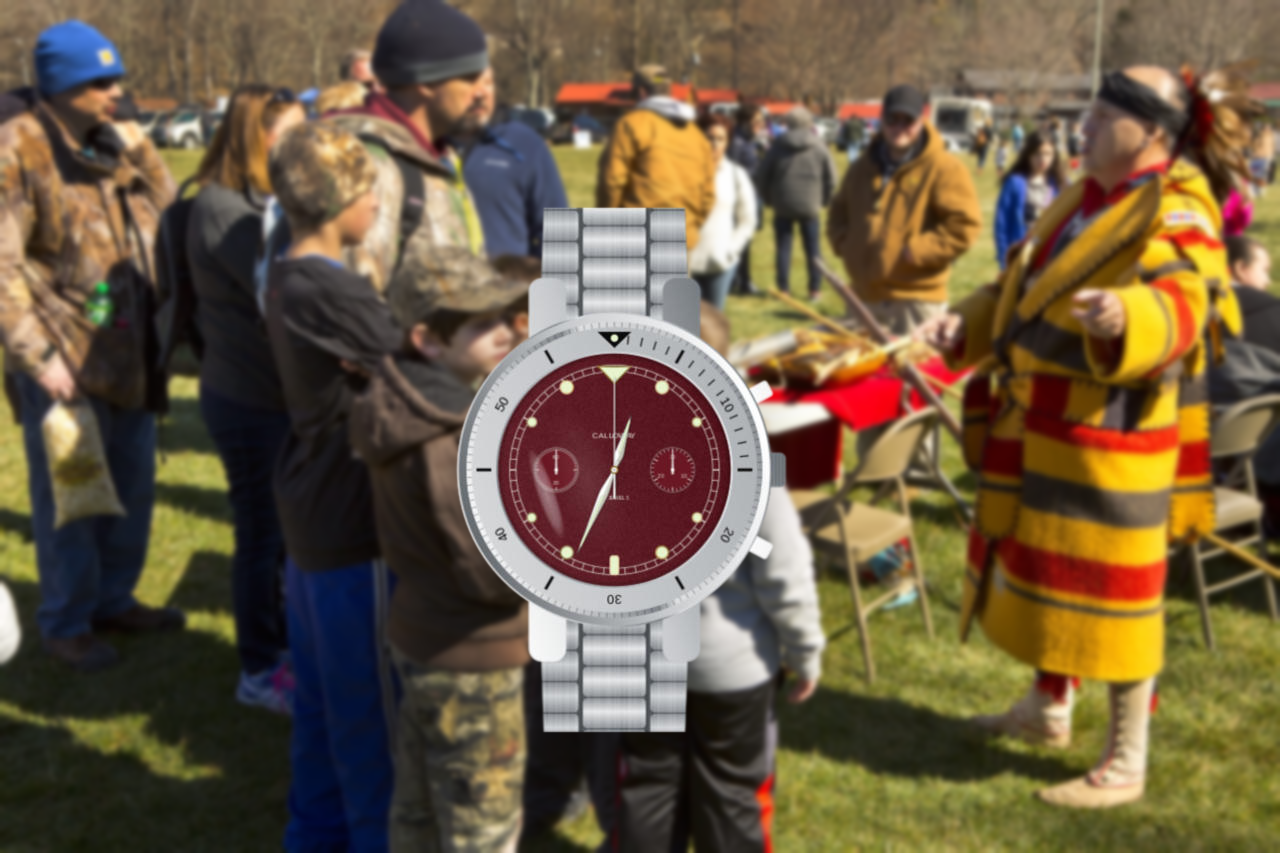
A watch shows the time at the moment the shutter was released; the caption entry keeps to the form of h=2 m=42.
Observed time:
h=12 m=34
